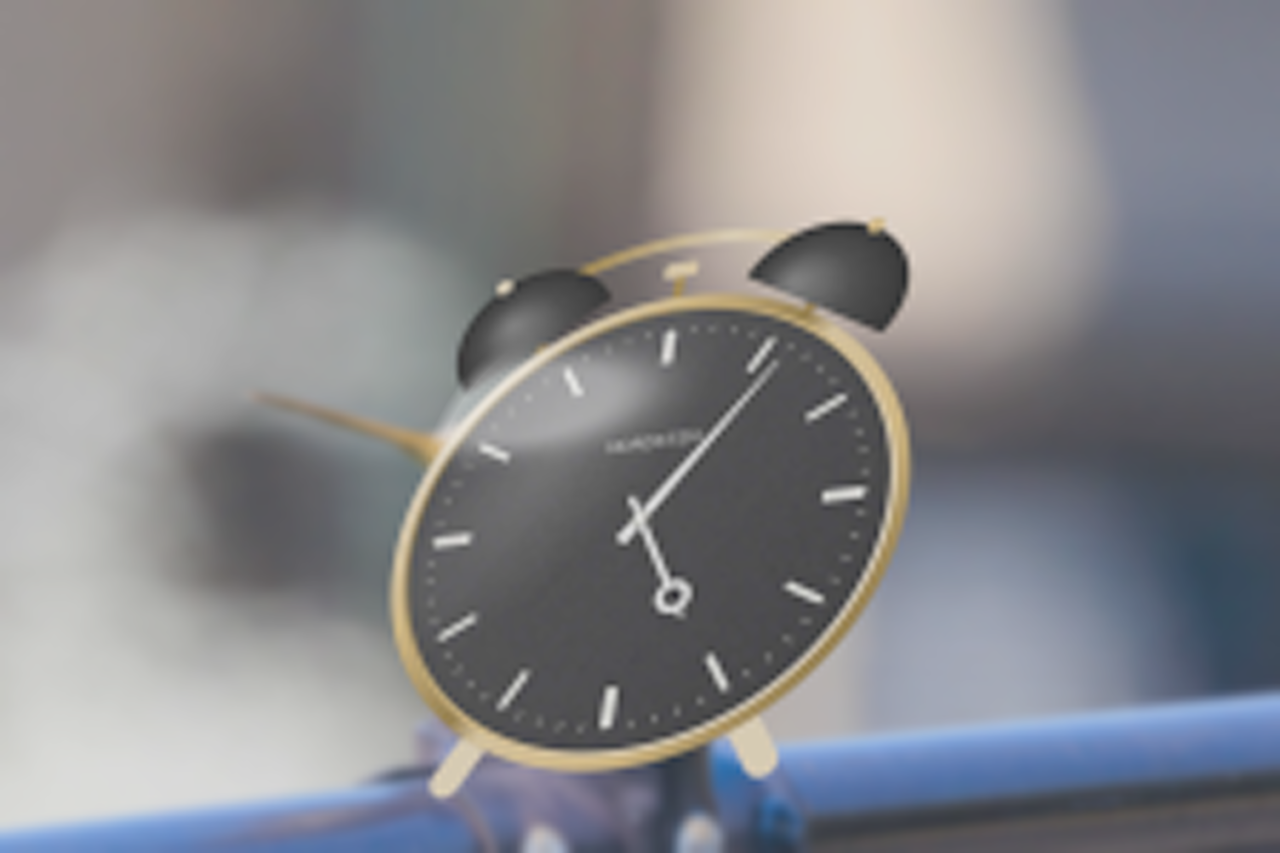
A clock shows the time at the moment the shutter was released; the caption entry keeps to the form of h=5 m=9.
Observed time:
h=5 m=6
